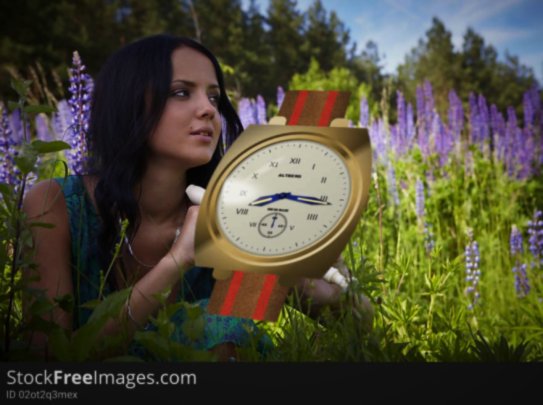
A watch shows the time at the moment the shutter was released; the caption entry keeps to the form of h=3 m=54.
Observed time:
h=8 m=16
